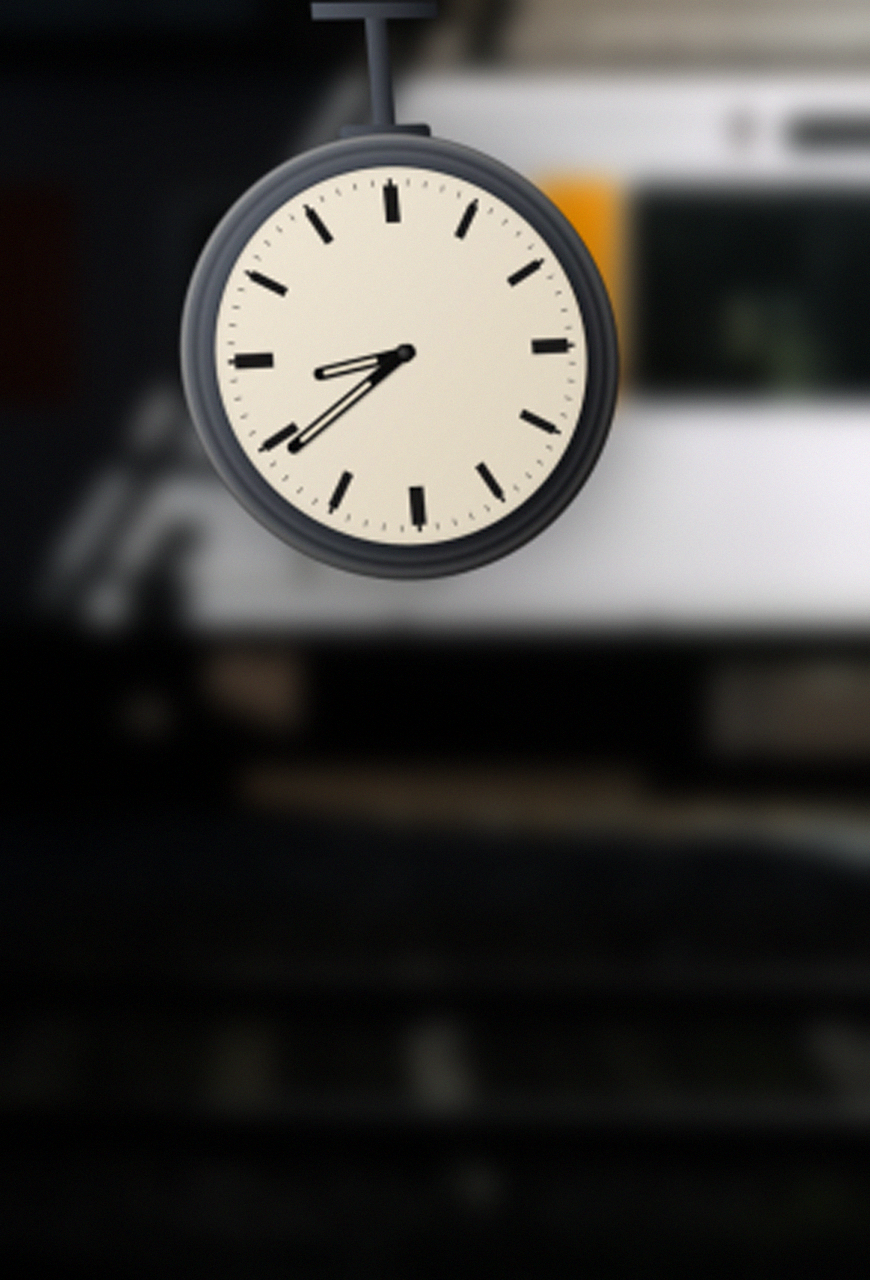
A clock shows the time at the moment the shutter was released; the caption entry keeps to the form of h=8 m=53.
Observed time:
h=8 m=39
